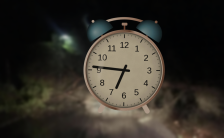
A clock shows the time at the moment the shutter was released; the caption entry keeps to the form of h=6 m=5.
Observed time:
h=6 m=46
